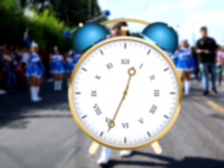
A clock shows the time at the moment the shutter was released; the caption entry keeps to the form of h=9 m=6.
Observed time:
h=12 m=34
